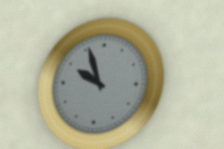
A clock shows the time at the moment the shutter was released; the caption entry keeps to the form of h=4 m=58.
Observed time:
h=9 m=56
